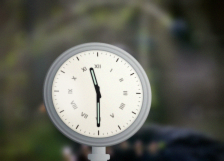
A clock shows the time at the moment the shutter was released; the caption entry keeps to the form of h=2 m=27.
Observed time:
h=11 m=30
